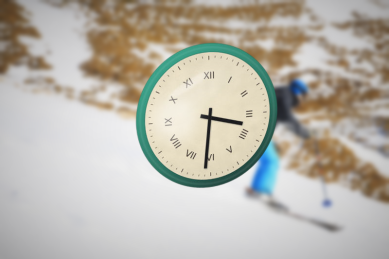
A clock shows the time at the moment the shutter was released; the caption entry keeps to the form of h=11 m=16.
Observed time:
h=3 m=31
